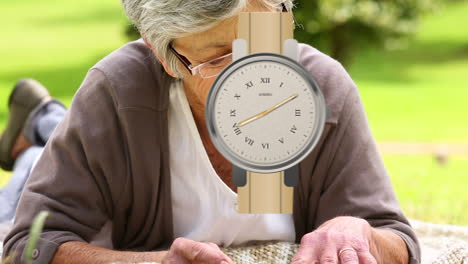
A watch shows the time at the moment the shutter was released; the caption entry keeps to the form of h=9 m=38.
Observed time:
h=8 m=10
